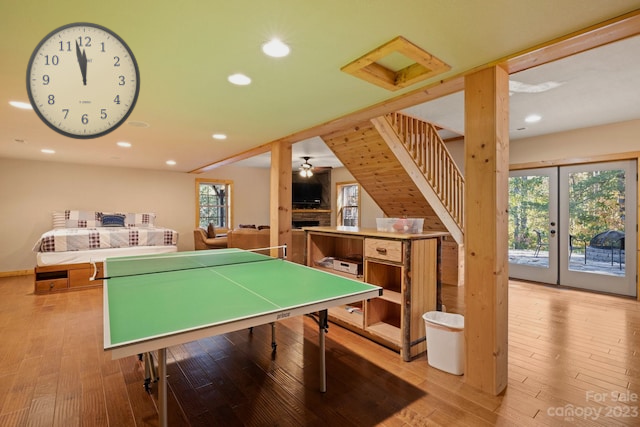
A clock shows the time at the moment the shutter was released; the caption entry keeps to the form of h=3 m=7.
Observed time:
h=11 m=58
